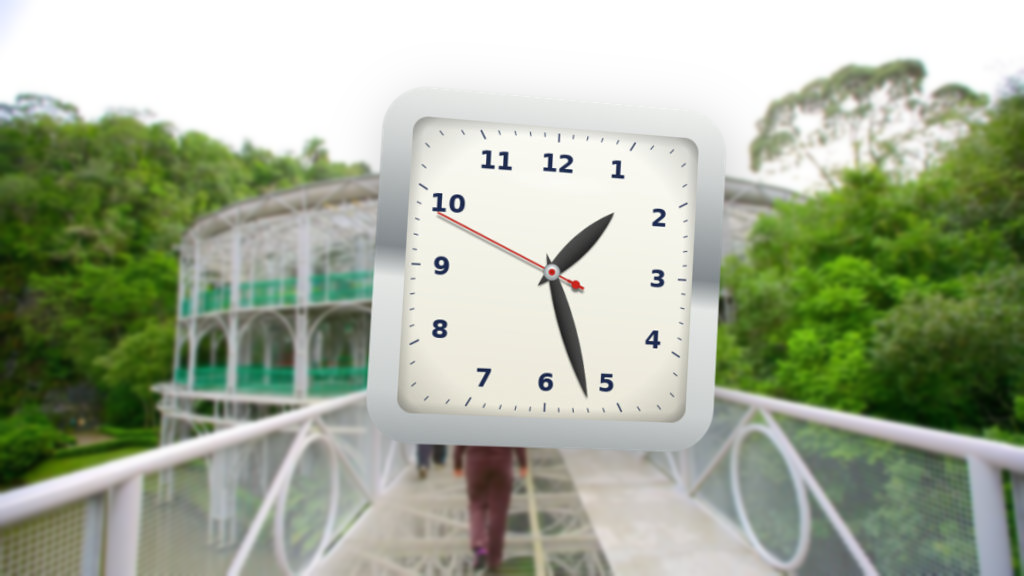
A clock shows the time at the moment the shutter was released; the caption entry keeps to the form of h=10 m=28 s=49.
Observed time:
h=1 m=26 s=49
